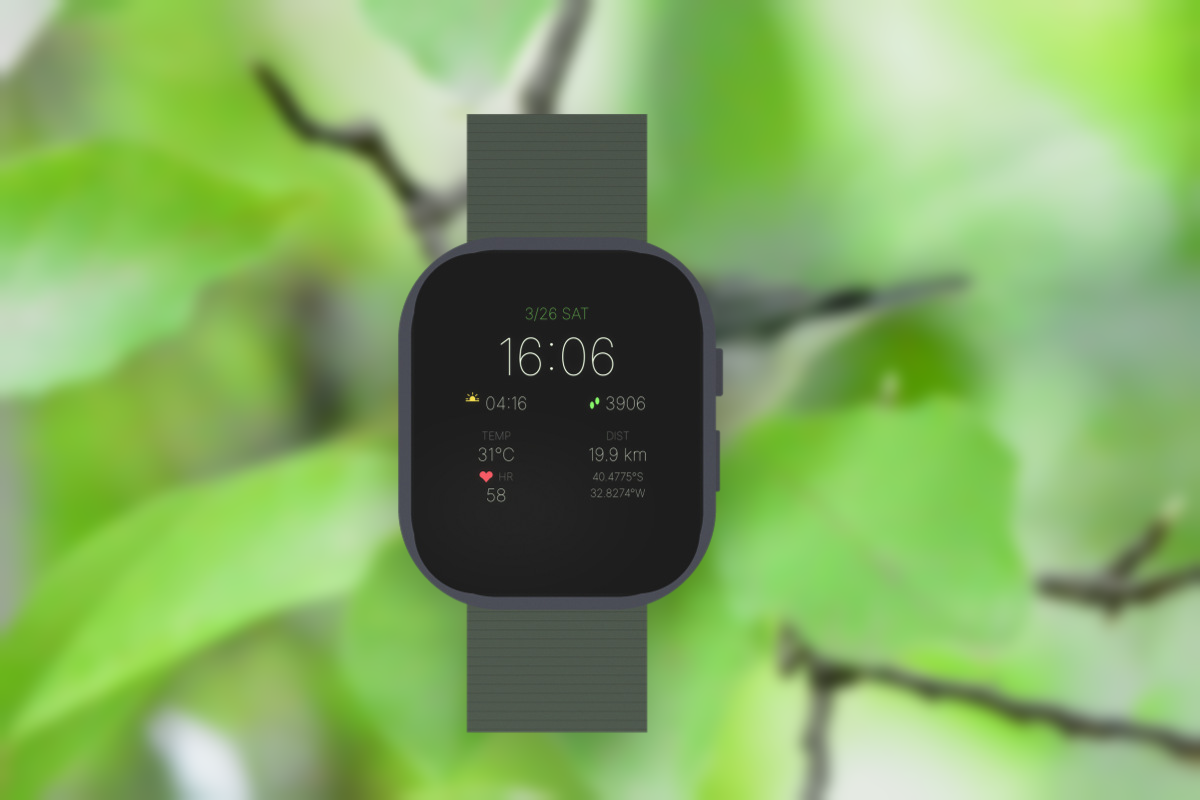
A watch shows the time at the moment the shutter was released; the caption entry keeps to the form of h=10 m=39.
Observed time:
h=16 m=6
